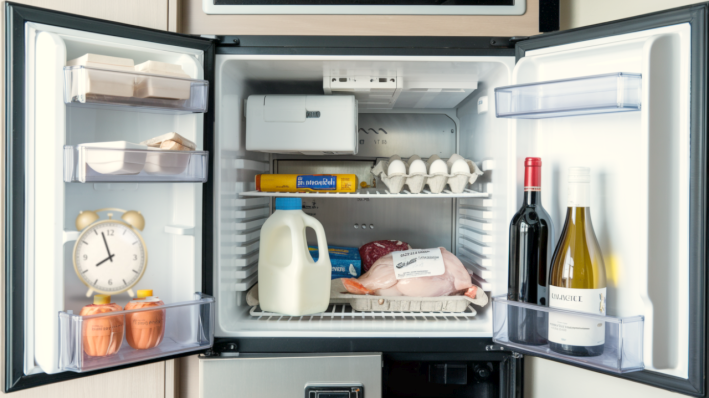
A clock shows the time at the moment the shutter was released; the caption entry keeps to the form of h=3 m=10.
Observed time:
h=7 m=57
